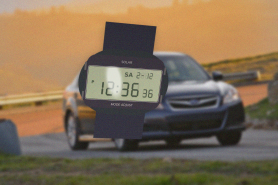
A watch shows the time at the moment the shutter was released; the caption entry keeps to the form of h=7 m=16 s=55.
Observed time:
h=12 m=36 s=36
